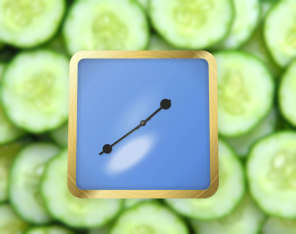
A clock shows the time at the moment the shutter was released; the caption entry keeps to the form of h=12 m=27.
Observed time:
h=1 m=39
